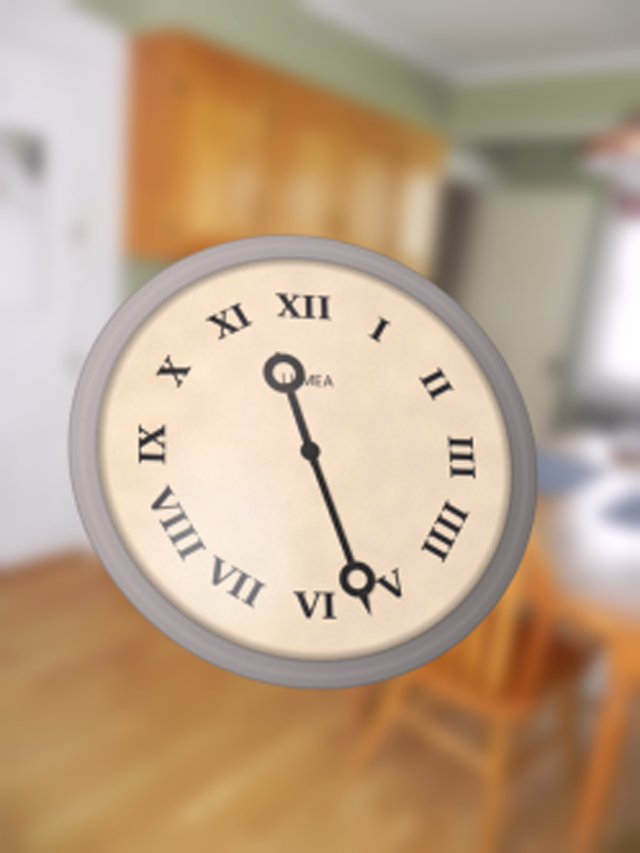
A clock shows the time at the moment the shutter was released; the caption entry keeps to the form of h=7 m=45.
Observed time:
h=11 m=27
